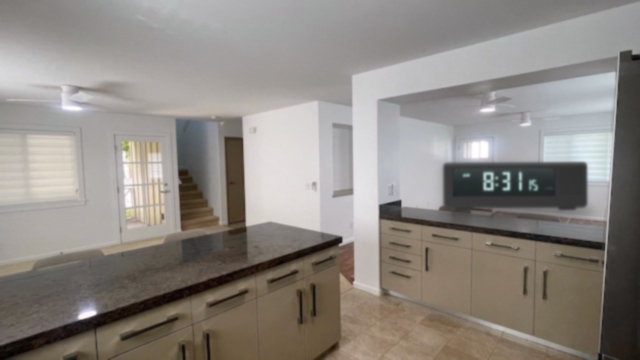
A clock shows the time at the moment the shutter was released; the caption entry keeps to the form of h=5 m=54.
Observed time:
h=8 m=31
